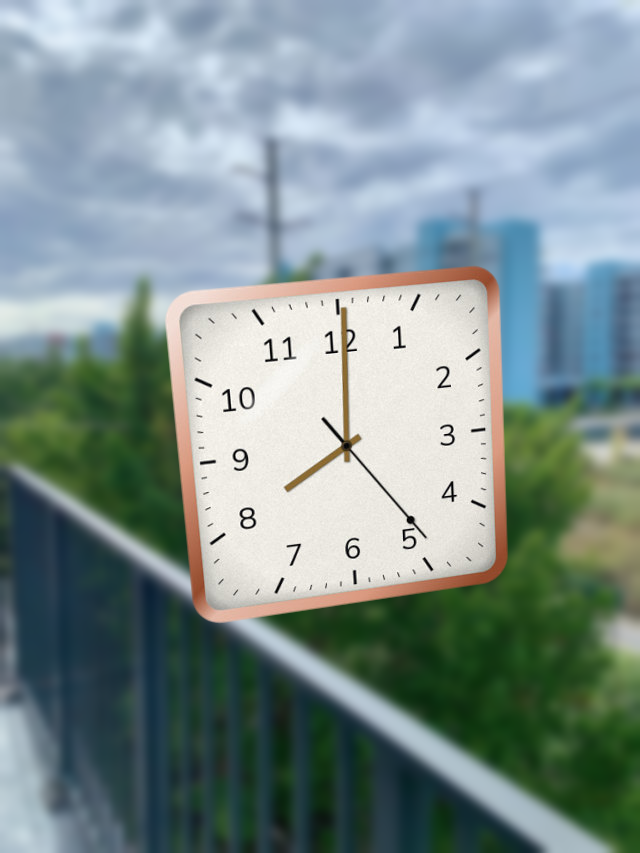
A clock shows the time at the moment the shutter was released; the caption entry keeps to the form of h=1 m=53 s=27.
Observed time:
h=8 m=0 s=24
